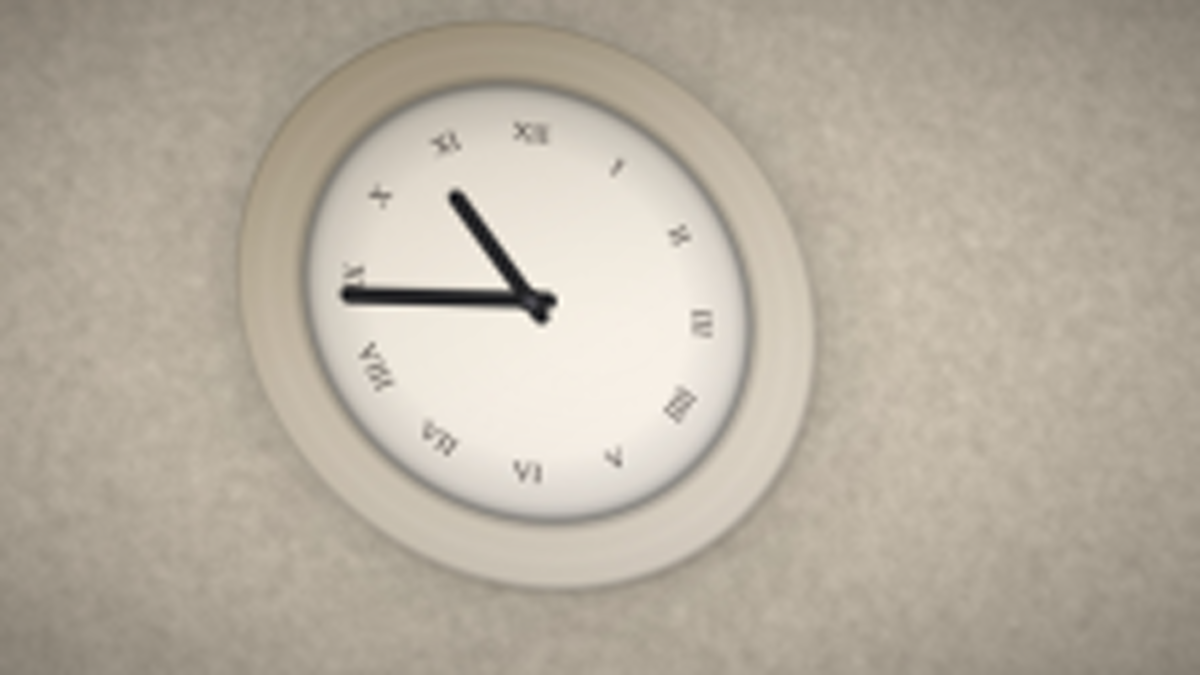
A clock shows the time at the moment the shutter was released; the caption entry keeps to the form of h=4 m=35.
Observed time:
h=10 m=44
